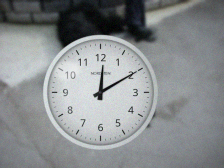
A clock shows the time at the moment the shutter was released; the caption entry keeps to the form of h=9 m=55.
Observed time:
h=12 m=10
